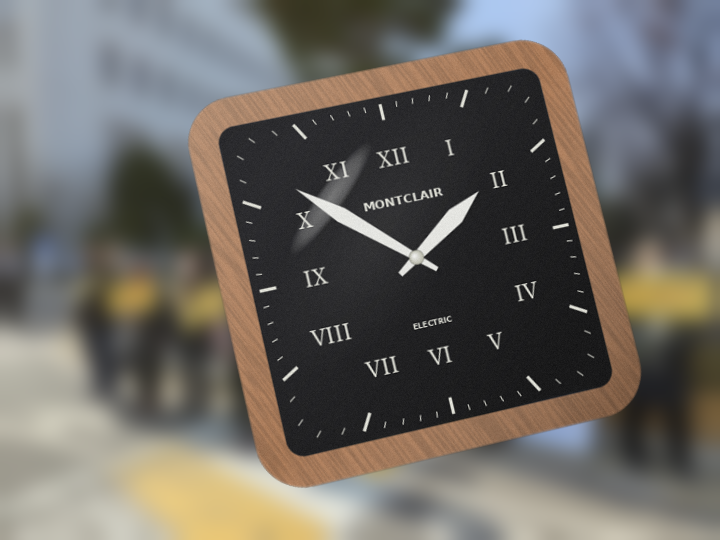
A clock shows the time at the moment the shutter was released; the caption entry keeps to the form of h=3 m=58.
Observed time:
h=1 m=52
